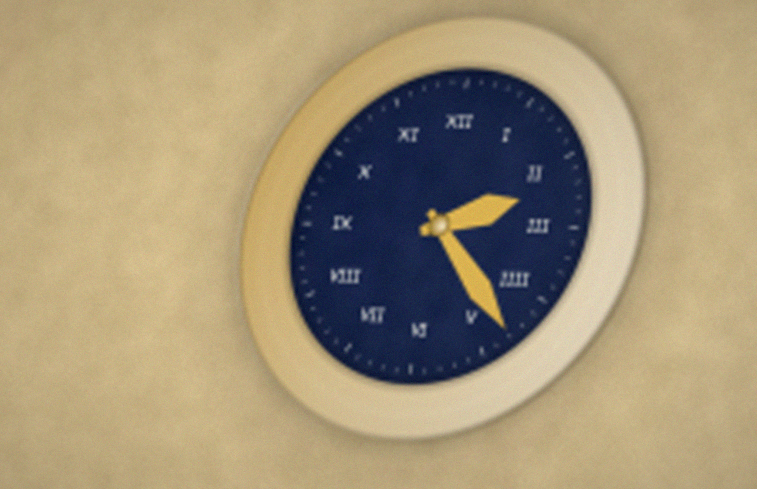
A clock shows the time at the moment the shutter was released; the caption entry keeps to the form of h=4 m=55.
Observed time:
h=2 m=23
